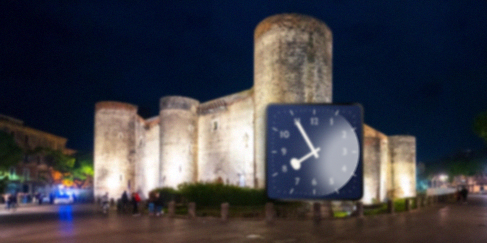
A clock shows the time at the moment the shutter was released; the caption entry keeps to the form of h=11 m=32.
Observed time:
h=7 m=55
